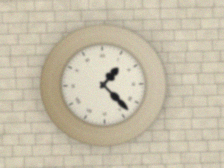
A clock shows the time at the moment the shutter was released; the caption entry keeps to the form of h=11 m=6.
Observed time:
h=1 m=23
